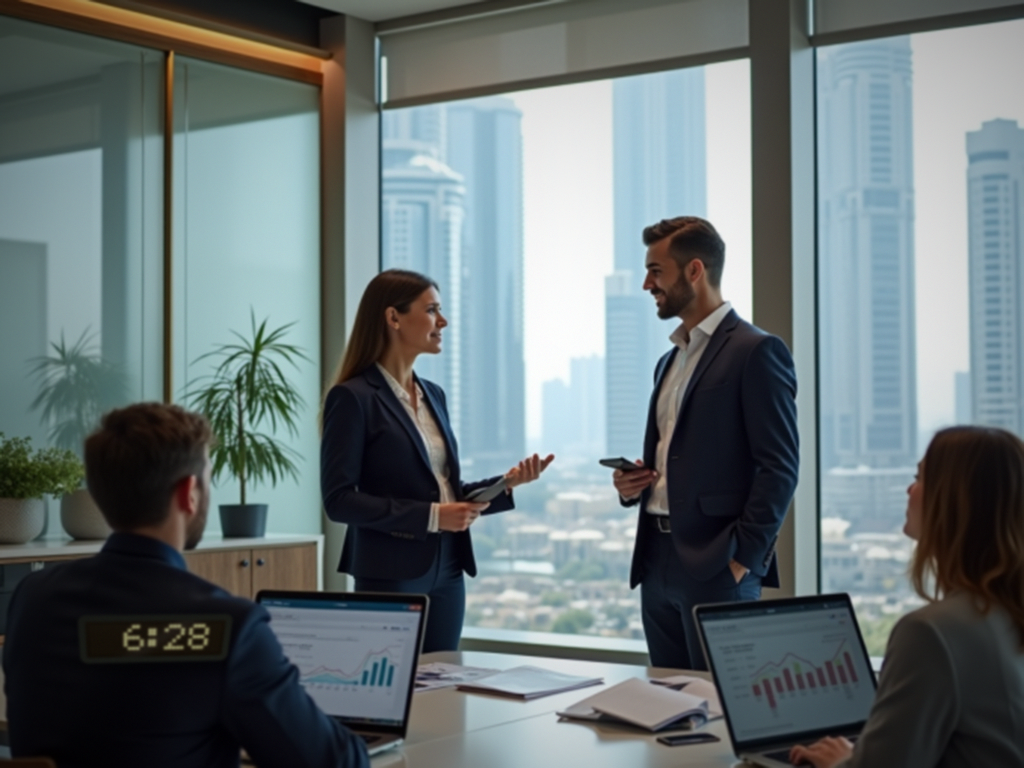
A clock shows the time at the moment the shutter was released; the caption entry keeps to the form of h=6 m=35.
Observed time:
h=6 m=28
